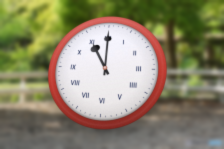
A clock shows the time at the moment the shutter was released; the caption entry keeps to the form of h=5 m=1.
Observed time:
h=11 m=0
